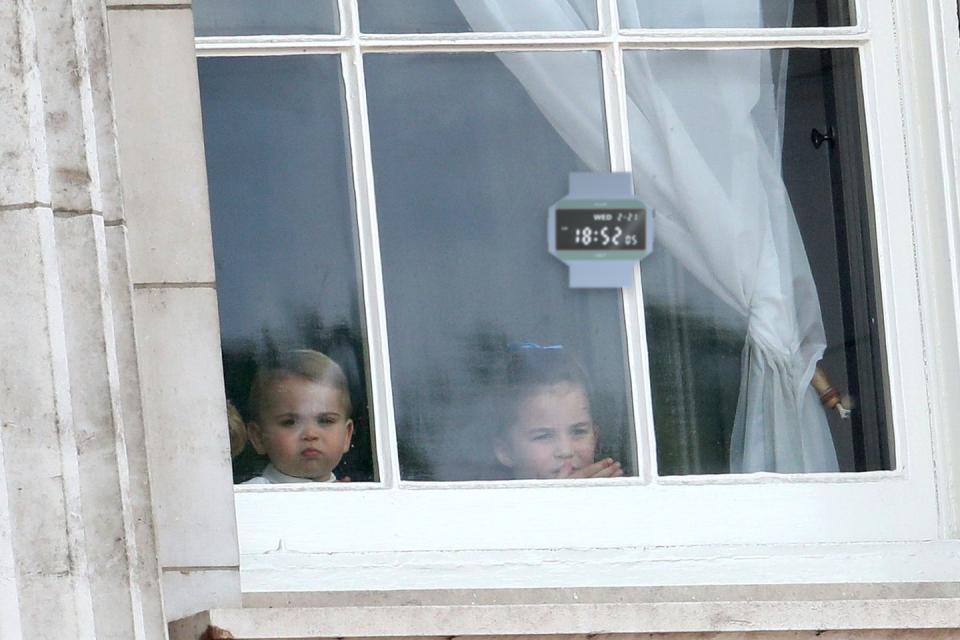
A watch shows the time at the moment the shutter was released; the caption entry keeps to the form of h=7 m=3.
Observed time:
h=18 m=52
